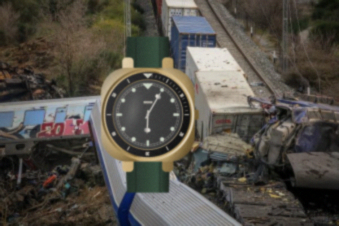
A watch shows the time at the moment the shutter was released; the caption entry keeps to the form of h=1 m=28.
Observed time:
h=6 m=5
